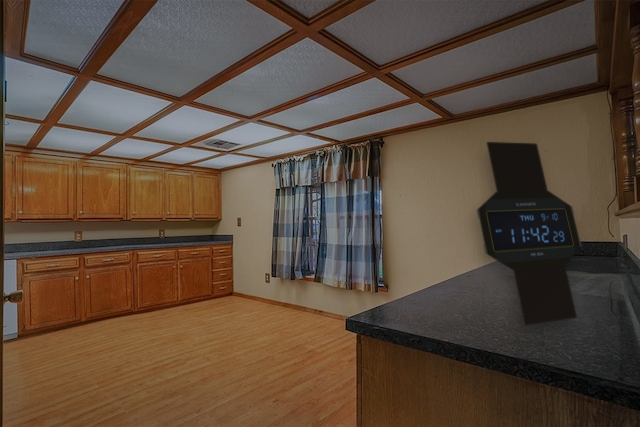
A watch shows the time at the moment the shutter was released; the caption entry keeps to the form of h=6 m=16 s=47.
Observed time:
h=11 m=42 s=29
